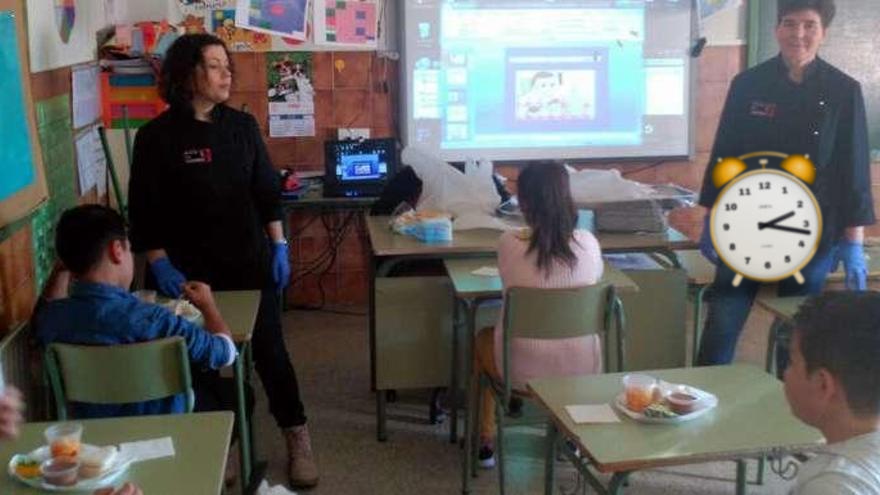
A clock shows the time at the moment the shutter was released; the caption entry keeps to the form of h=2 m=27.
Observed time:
h=2 m=17
